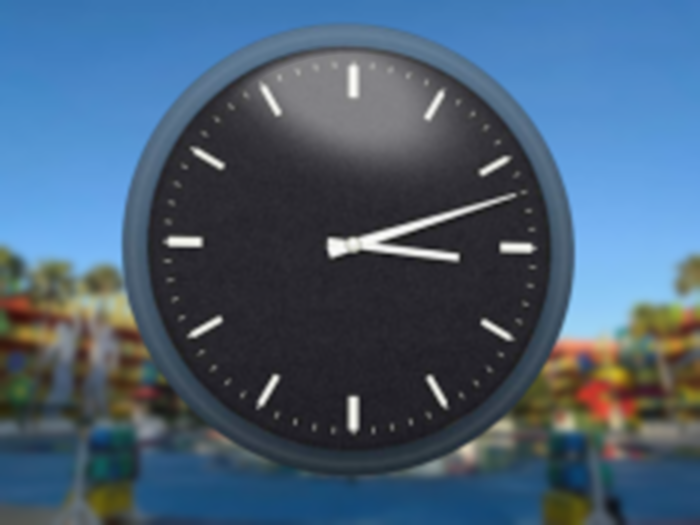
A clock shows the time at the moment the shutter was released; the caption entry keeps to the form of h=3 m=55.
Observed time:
h=3 m=12
